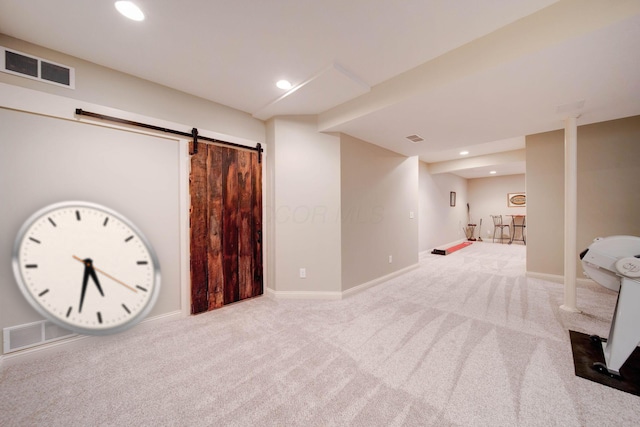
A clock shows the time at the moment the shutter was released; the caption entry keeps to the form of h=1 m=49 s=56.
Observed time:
h=5 m=33 s=21
